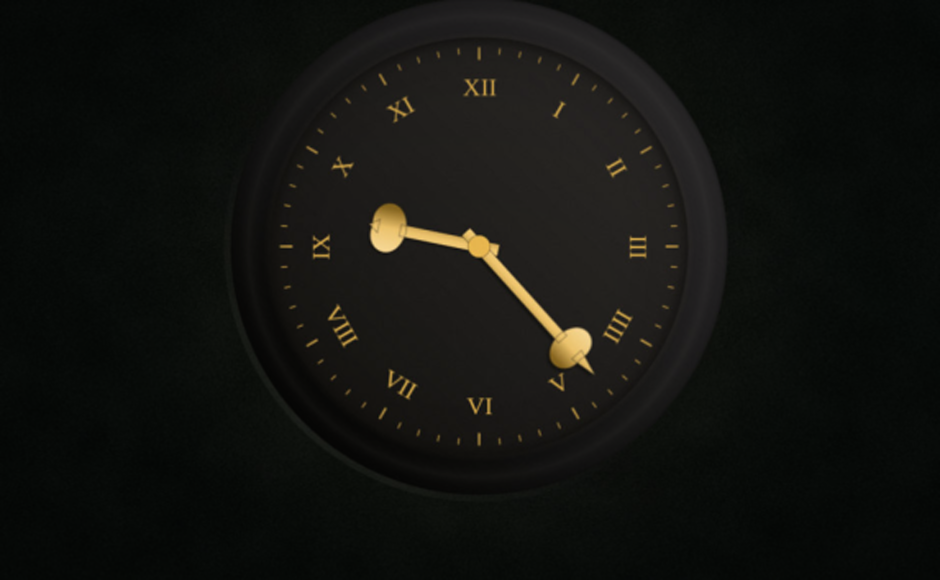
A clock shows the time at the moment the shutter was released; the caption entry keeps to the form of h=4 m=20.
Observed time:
h=9 m=23
